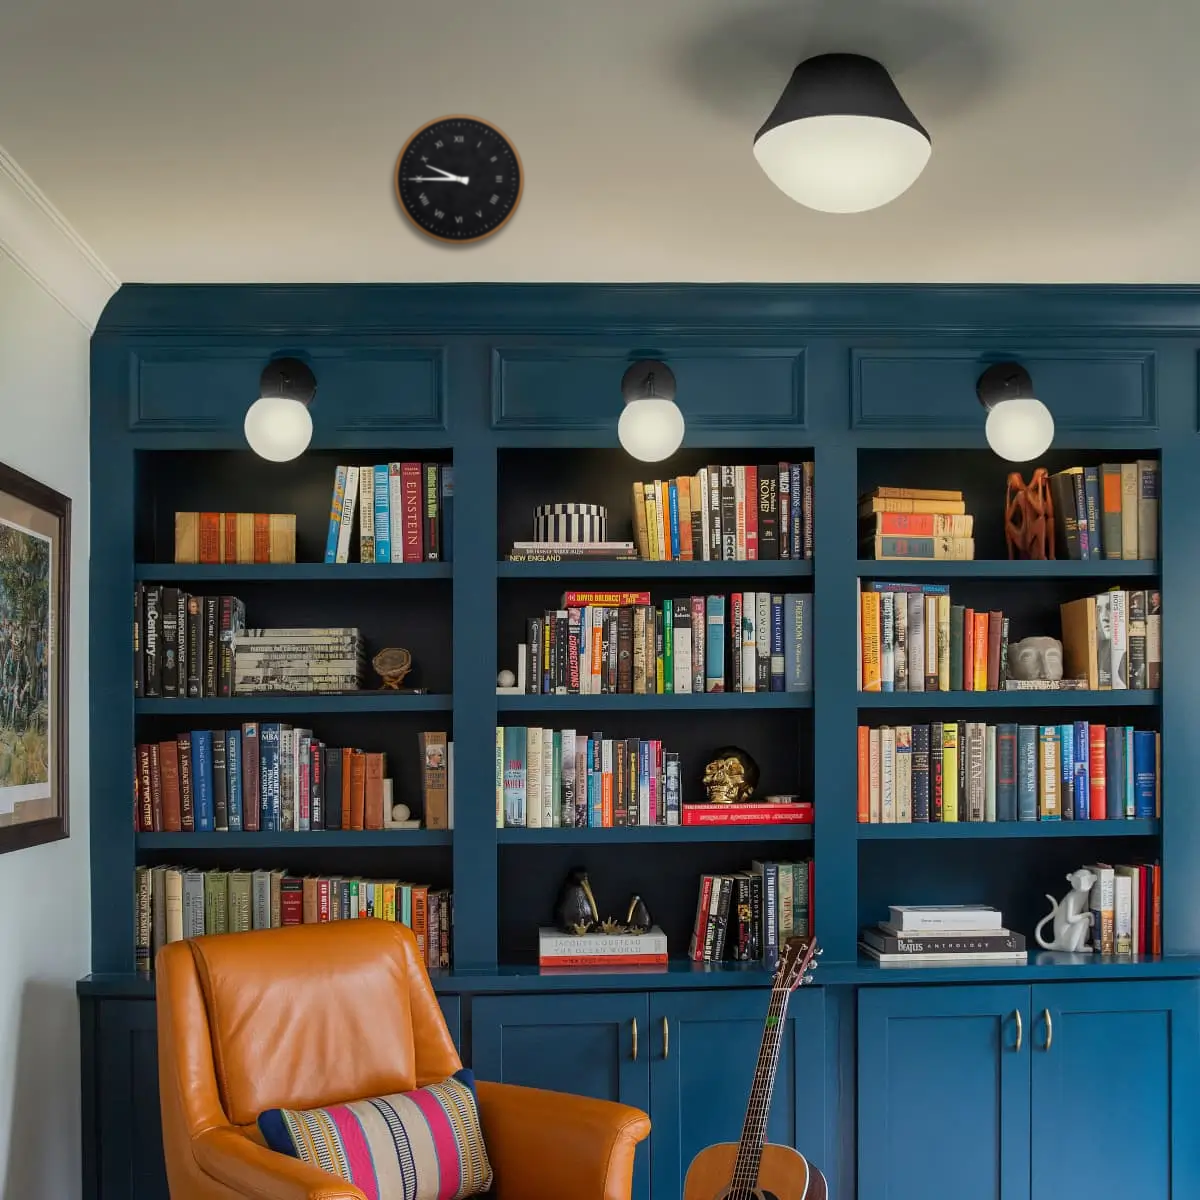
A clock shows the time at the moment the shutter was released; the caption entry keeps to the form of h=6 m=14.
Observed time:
h=9 m=45
